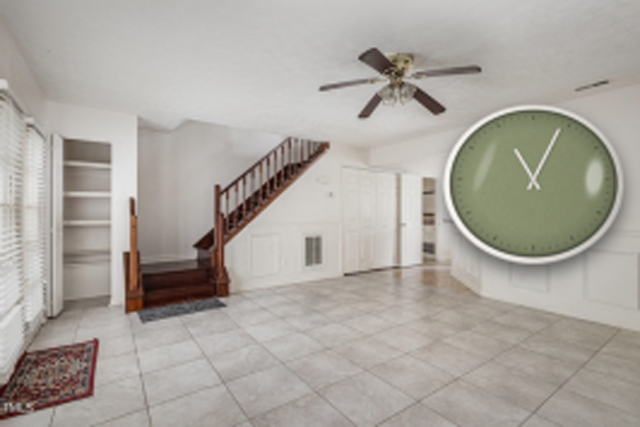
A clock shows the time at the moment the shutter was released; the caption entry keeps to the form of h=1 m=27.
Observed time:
h=11 m=4
